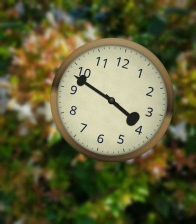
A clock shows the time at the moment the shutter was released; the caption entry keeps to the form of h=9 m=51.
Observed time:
h=3 m=48
